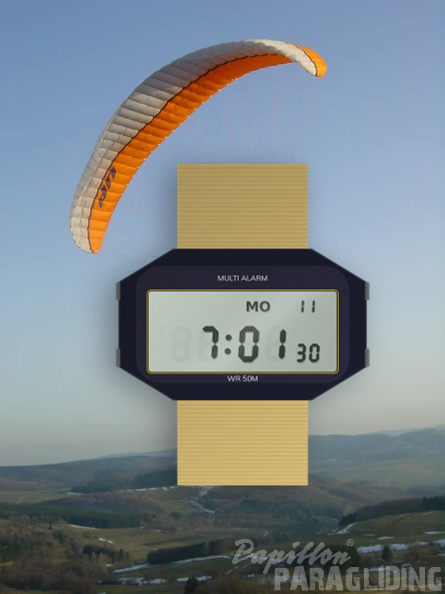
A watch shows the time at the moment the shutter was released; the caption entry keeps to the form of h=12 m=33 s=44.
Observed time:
h=7 m=1 s=30
